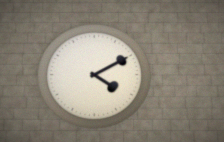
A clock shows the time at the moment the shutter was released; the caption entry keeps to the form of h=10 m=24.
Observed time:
h=4 m=10
